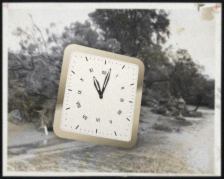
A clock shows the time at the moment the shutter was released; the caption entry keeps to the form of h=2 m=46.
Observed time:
h=11 m=2
